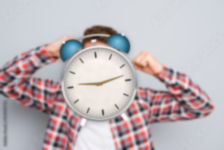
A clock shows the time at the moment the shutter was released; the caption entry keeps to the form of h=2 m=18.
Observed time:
h=9 m=13
